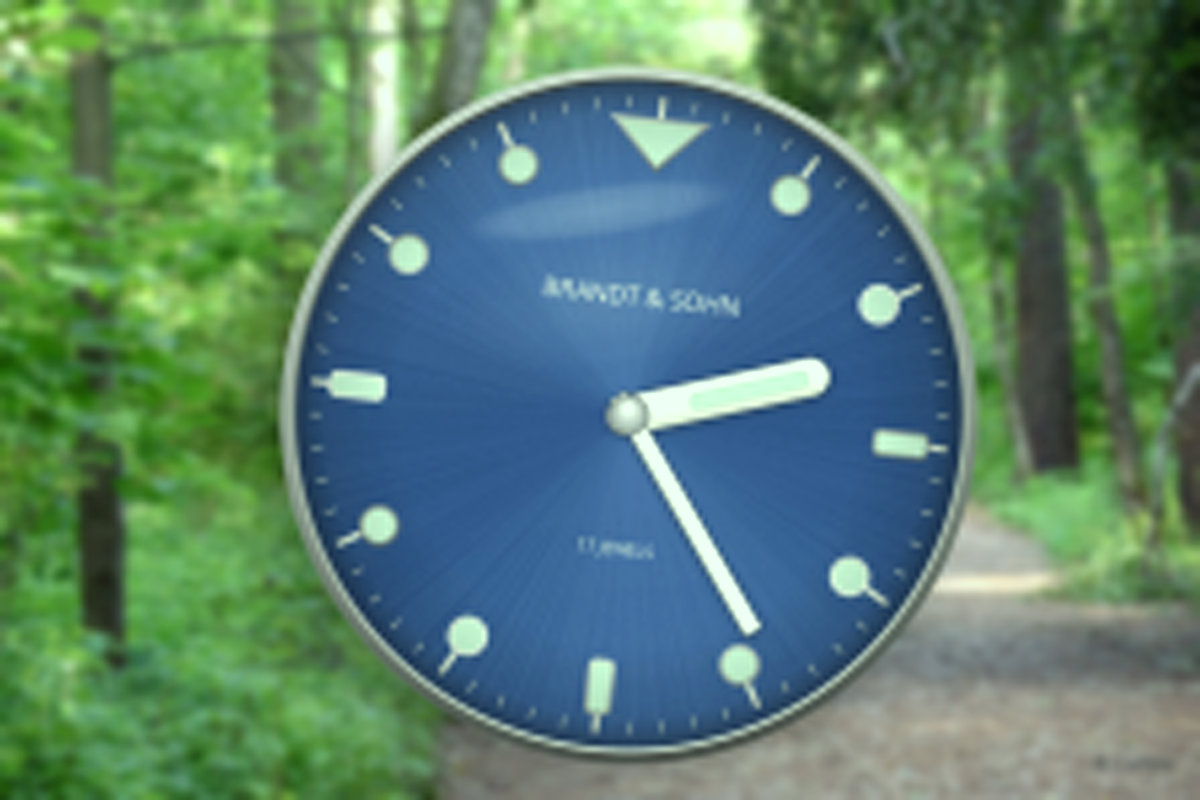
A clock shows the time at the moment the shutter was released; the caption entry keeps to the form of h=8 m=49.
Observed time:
h=2 m=24
